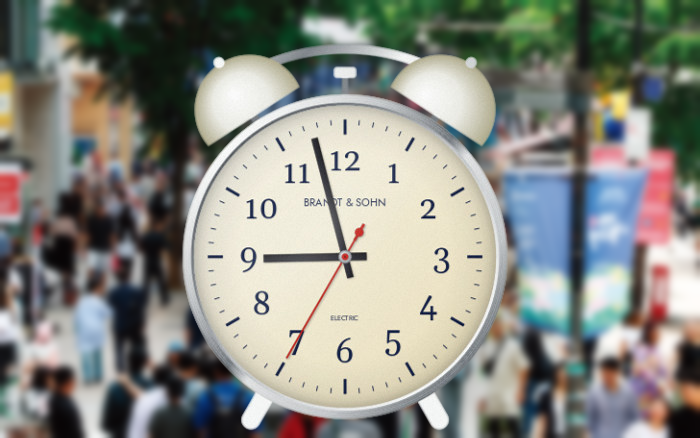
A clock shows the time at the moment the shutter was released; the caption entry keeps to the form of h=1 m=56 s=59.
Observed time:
h=8 m=57 s=35
